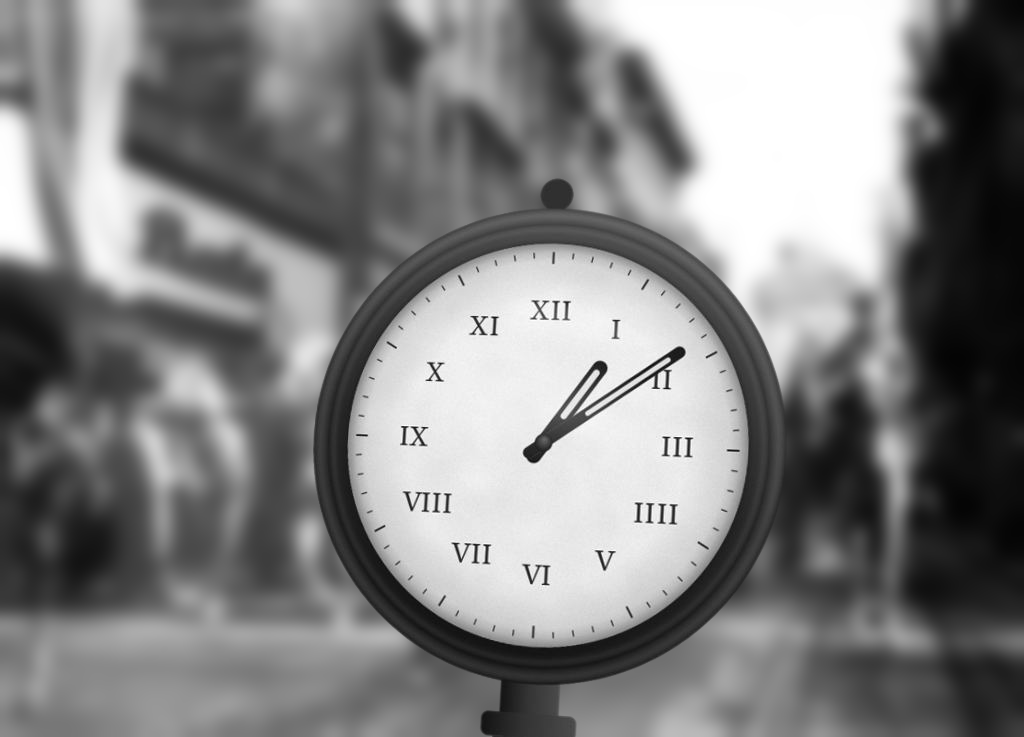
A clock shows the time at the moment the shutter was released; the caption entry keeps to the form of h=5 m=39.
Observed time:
h=1 m=9
